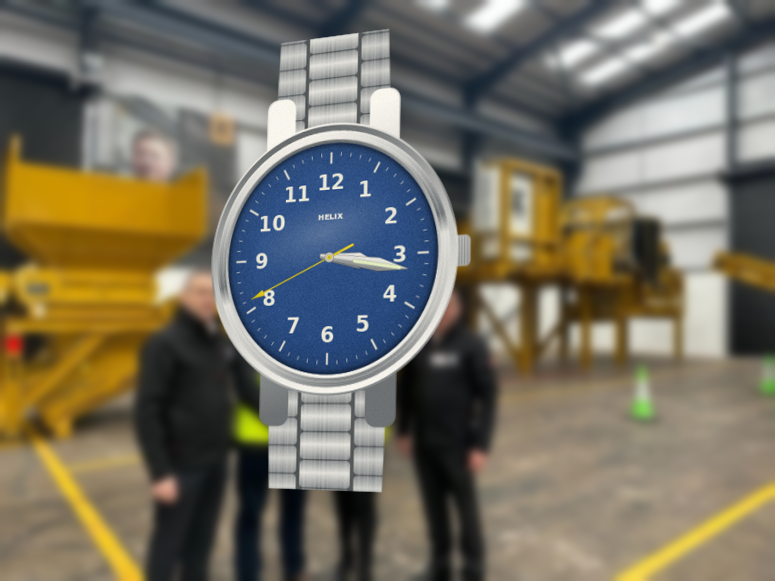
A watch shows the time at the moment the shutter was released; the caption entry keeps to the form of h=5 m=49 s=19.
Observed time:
h=3 m=16 s=41
